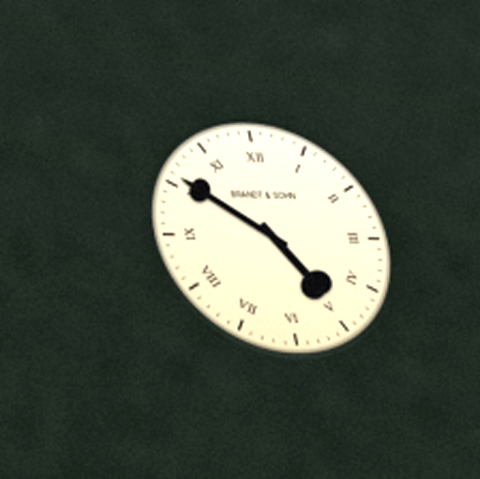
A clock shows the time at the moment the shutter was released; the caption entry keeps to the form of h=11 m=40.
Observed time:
h=4 m=51
